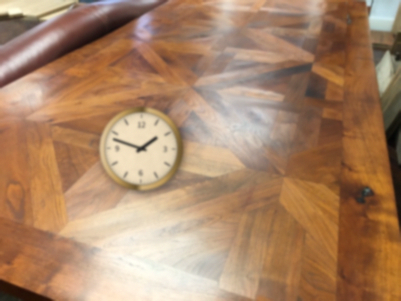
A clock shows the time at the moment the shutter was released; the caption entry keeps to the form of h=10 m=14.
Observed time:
h=1 m=48
